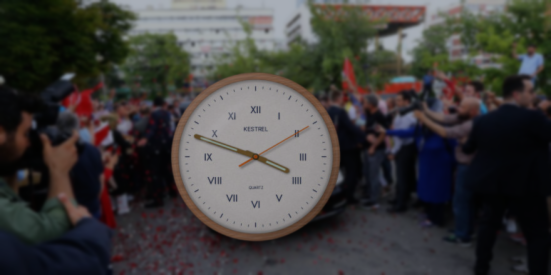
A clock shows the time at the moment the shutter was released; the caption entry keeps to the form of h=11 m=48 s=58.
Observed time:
h=3 m=48 s=10
